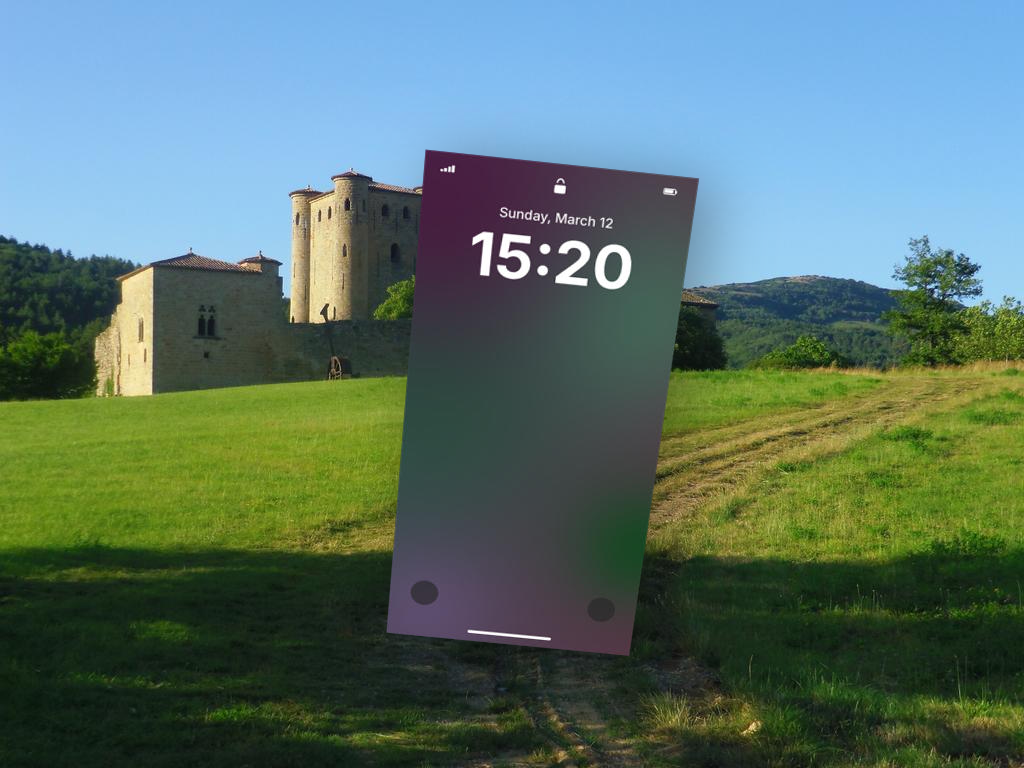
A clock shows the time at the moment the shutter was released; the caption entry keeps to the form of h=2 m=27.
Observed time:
h=15 m=20
